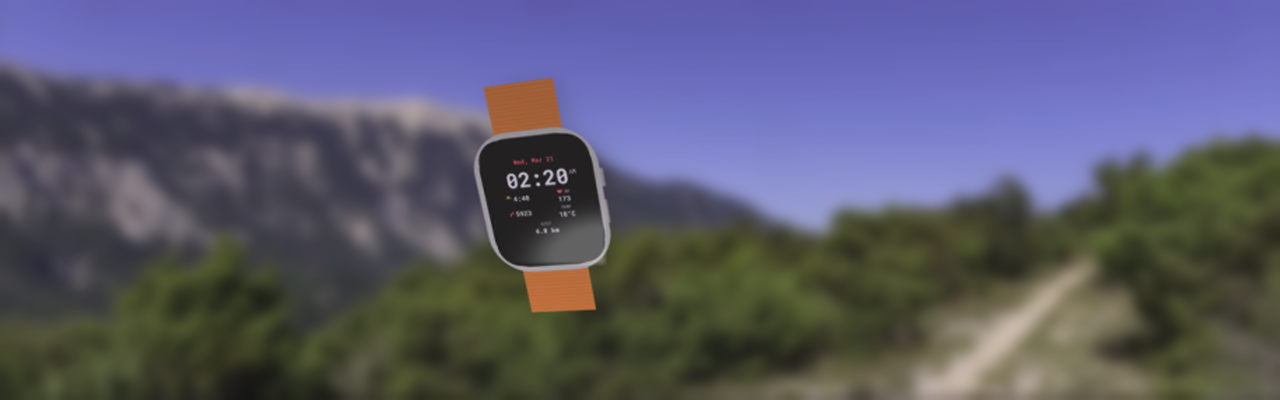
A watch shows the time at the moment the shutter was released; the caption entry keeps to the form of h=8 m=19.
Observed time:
h=2 m=20
